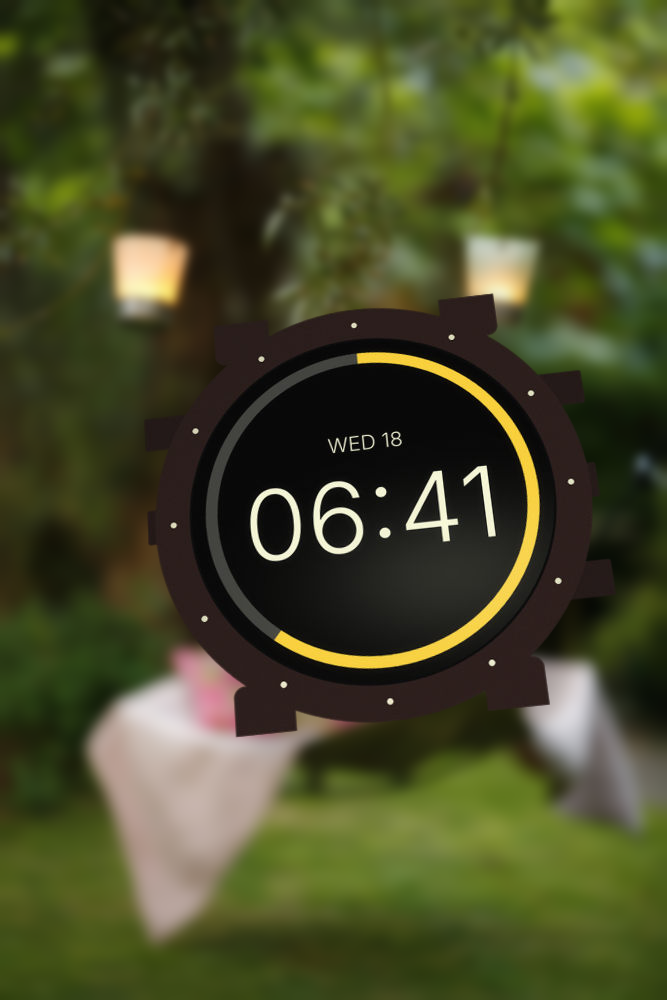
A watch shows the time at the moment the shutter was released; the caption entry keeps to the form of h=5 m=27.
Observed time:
h=6 m=41
